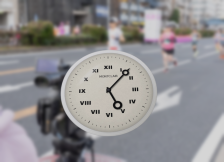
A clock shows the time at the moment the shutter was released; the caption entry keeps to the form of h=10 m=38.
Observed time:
h=5 m=7
